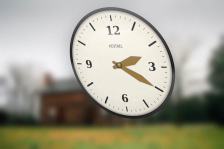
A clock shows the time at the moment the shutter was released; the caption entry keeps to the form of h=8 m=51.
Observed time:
h=2 m=20
